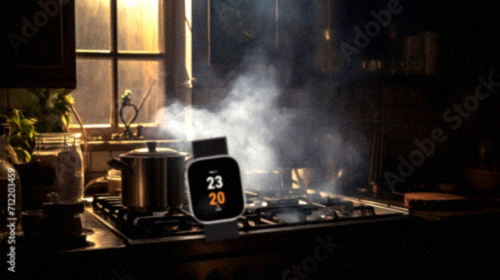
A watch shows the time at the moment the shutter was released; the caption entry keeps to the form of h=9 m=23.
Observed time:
h=23 m=20
